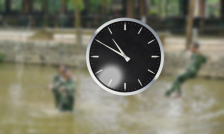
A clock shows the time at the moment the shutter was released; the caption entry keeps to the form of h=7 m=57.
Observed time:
h=10 m=50
